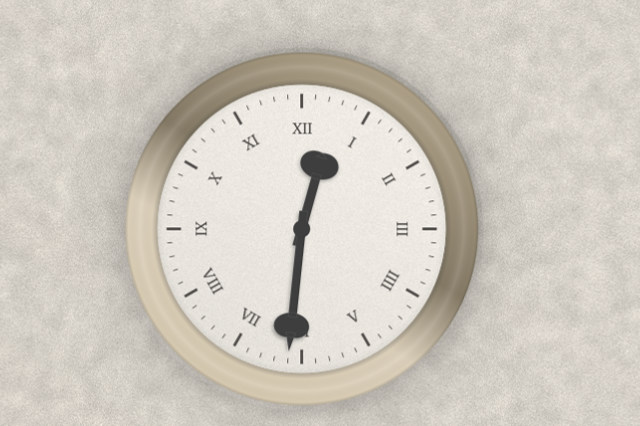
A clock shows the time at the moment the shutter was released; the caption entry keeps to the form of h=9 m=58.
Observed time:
h=12 m=31
